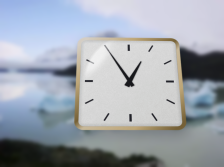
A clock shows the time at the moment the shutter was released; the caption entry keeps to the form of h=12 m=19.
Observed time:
h=12 m=55
